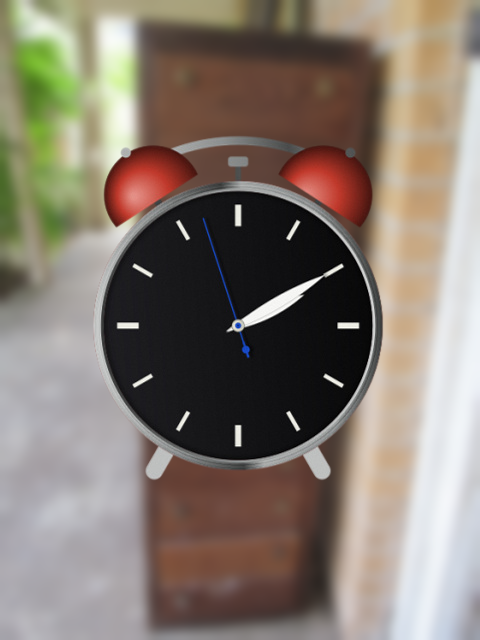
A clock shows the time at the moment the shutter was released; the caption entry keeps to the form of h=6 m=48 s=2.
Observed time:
h=2 m=9 s=57
